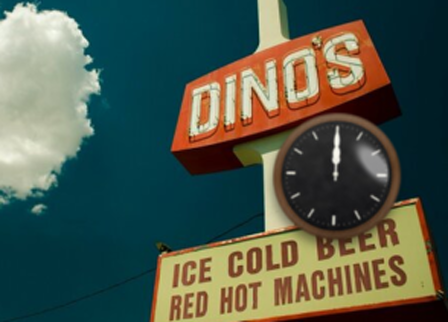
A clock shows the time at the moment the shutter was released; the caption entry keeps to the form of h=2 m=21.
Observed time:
h=12 m=0
